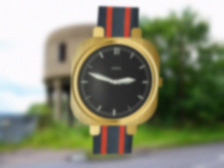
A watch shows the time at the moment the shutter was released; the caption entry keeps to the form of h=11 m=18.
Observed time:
h=2 m=48
